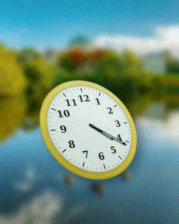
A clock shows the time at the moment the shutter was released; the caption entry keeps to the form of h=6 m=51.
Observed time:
h=4 m=21
